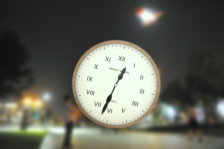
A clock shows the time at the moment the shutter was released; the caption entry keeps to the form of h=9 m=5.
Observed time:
h=12 m=32
